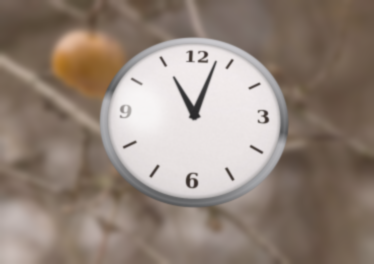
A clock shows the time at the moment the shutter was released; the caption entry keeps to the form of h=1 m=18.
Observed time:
h=11 m=3
